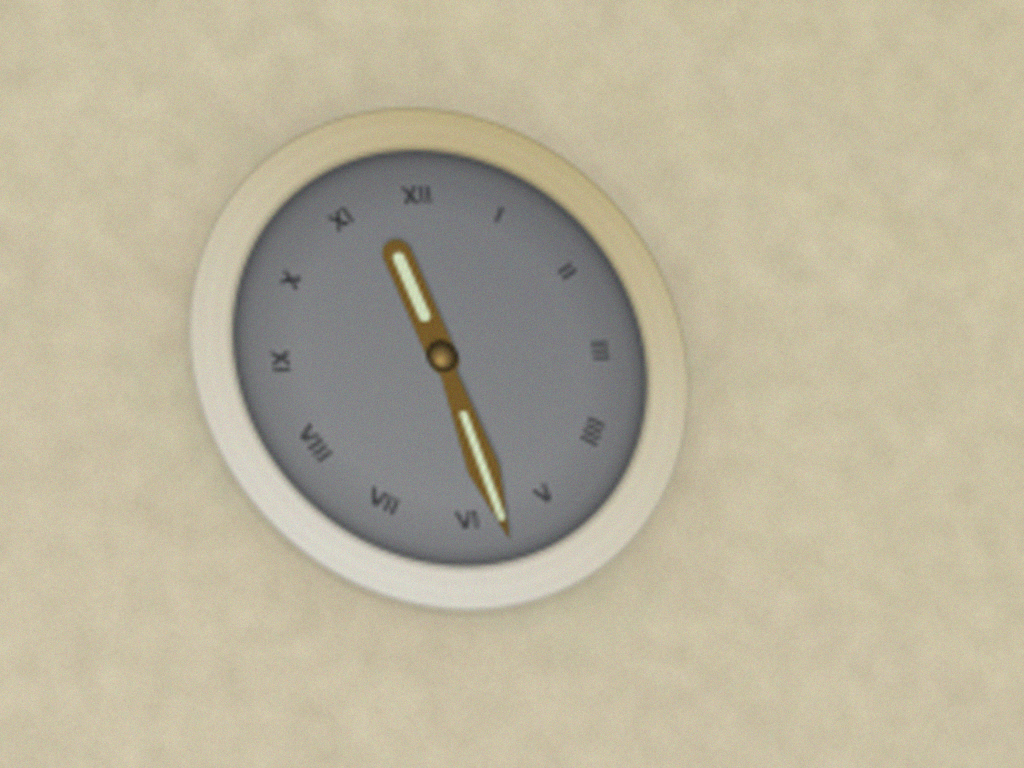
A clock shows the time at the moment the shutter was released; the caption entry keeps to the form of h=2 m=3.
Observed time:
h=11 m=28
